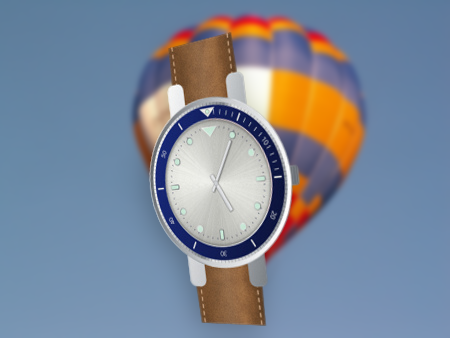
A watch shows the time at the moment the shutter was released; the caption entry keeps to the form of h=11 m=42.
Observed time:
h=5 m=5
